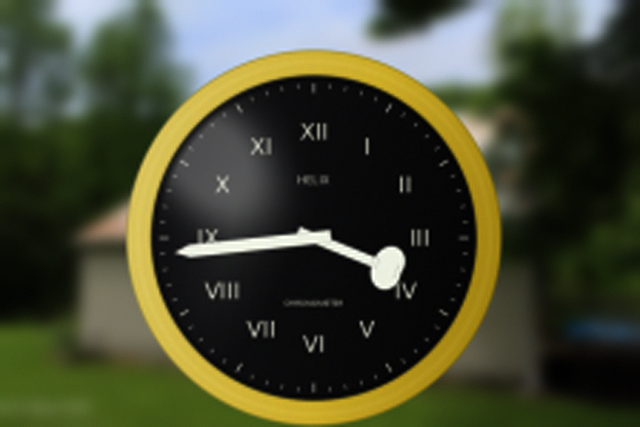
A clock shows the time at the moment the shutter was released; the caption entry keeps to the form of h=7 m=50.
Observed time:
h=3 m=44
